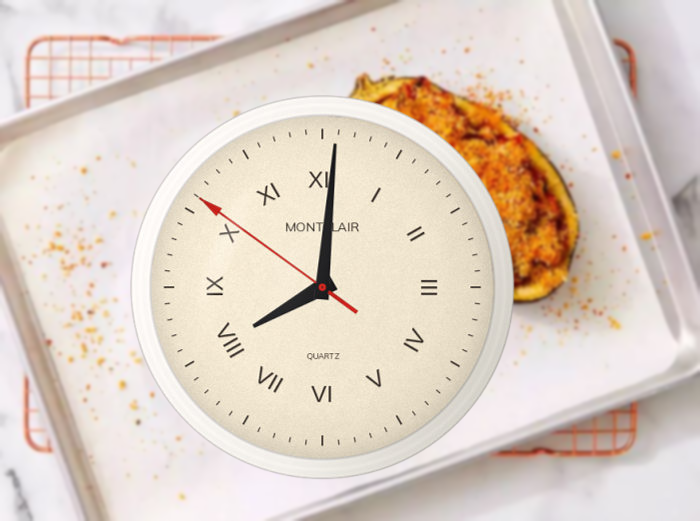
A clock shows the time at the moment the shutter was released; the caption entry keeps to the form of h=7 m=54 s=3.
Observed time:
h=8 m=0 s=51
